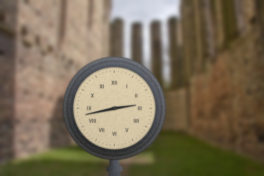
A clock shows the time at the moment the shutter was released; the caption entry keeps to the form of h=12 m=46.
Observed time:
h=2 m=43
